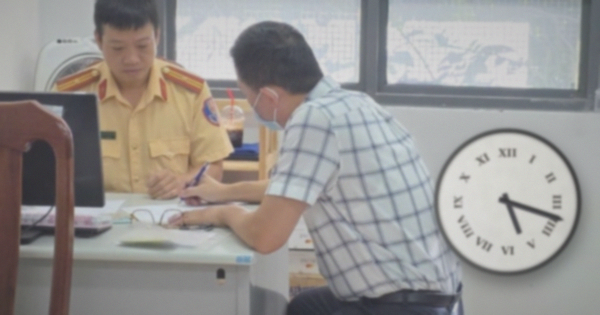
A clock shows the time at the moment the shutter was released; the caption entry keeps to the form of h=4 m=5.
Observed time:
h=5 m=18
